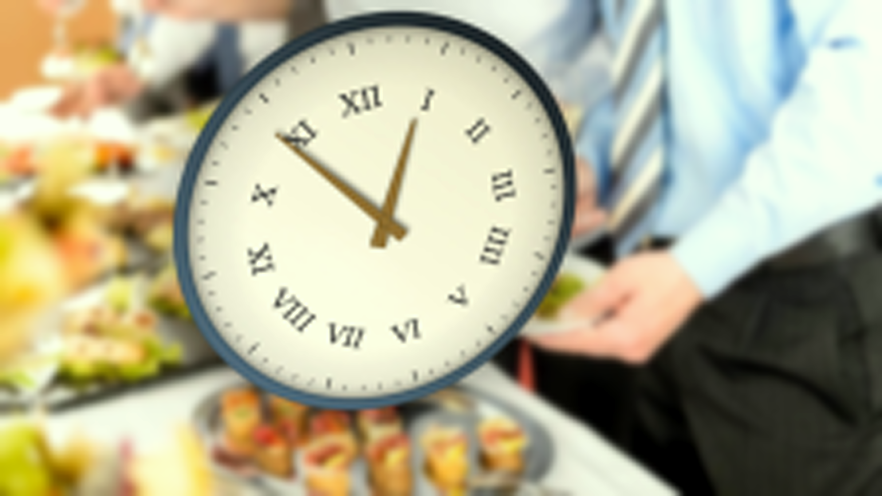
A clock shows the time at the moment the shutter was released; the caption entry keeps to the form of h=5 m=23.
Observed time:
h=12 m=54
